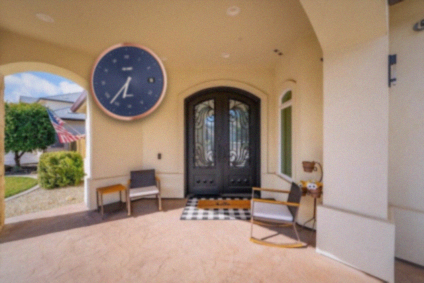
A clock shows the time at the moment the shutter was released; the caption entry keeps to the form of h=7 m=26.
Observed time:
h=6 m=37
